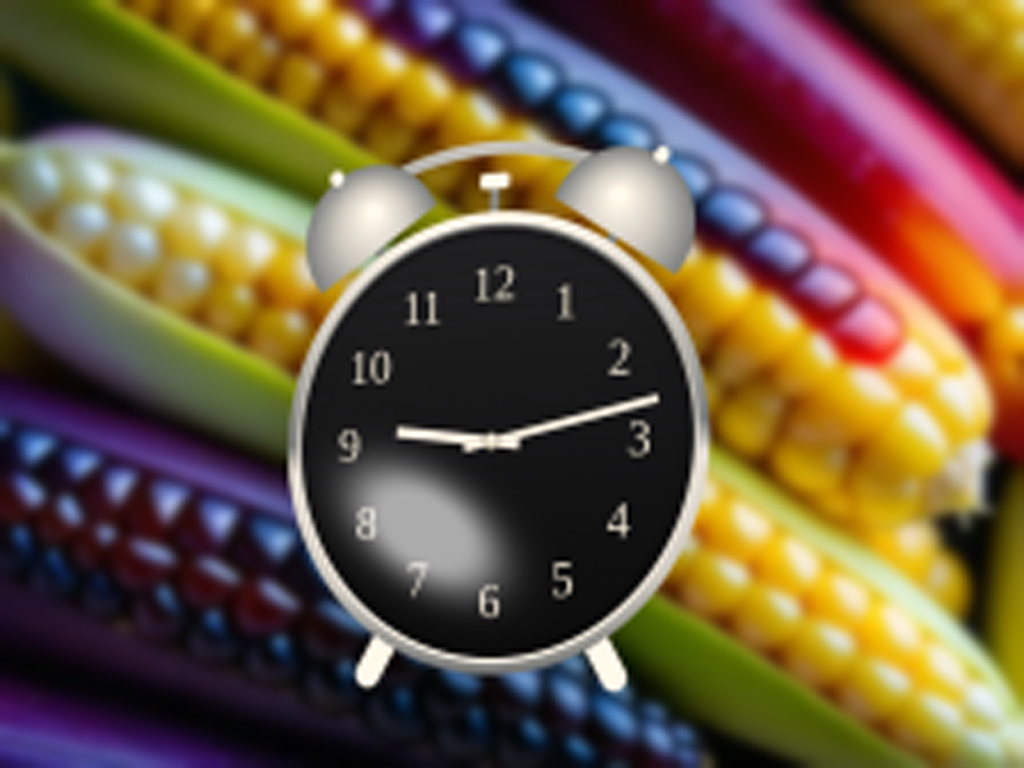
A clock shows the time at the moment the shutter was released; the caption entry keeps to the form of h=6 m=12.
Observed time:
h=9 m=13
